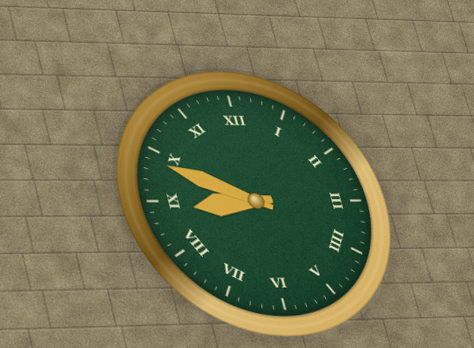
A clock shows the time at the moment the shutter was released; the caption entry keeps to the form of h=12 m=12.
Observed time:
h=8 m=49
